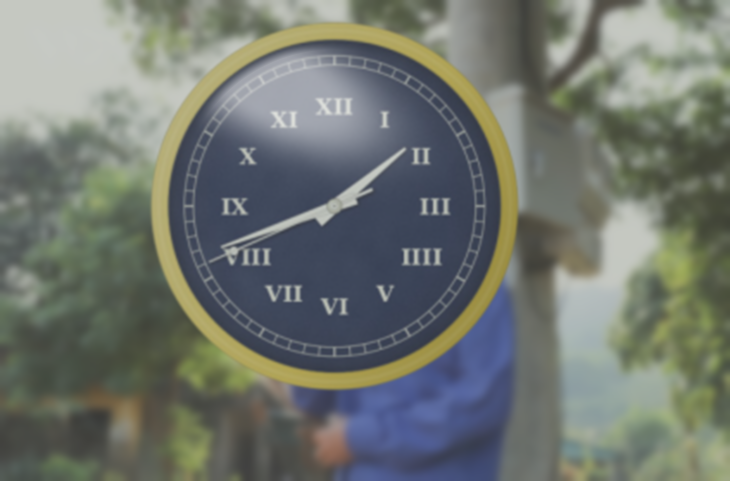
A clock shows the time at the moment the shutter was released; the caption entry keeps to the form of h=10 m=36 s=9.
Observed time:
h=1 m=41 s=41
